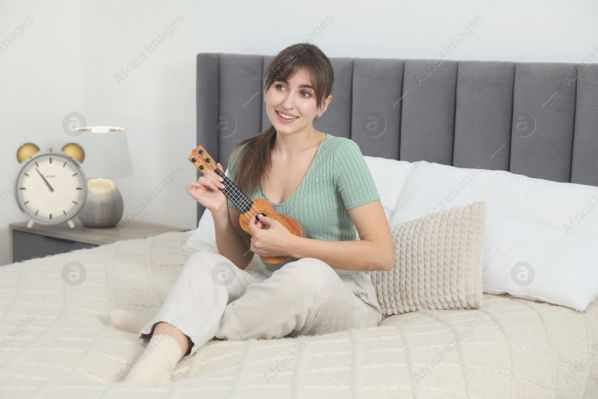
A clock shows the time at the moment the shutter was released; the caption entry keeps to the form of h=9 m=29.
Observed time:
h=10 m=54
